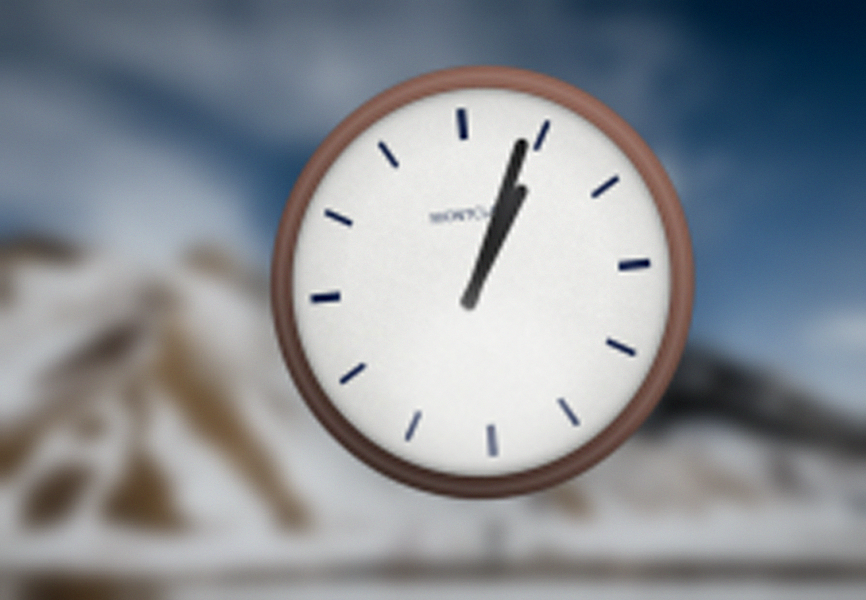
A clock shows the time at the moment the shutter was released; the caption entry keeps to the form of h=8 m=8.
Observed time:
h=1 m=4
